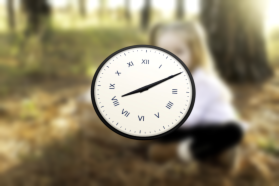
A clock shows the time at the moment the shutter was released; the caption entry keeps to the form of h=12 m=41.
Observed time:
h=8 m=10
